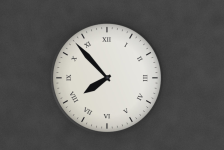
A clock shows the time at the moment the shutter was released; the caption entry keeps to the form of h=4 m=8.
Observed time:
h=7 m=53
